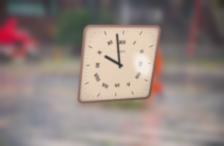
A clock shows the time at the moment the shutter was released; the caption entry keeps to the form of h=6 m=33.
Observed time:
h=9 m=58
